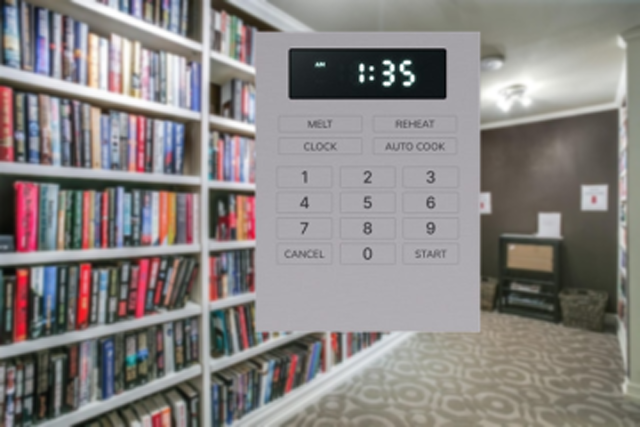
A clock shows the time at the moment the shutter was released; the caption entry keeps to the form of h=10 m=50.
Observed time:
h=1 m=35
